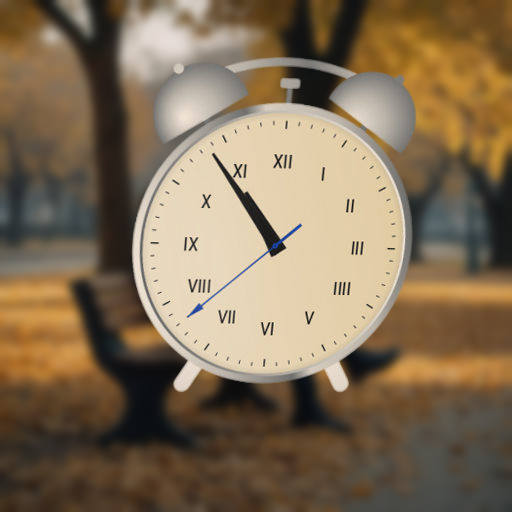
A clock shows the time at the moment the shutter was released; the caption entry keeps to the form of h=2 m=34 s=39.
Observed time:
h=10 m=53 s=38
